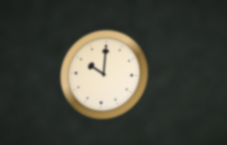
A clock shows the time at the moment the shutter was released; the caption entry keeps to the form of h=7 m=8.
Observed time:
h=10 m=0
